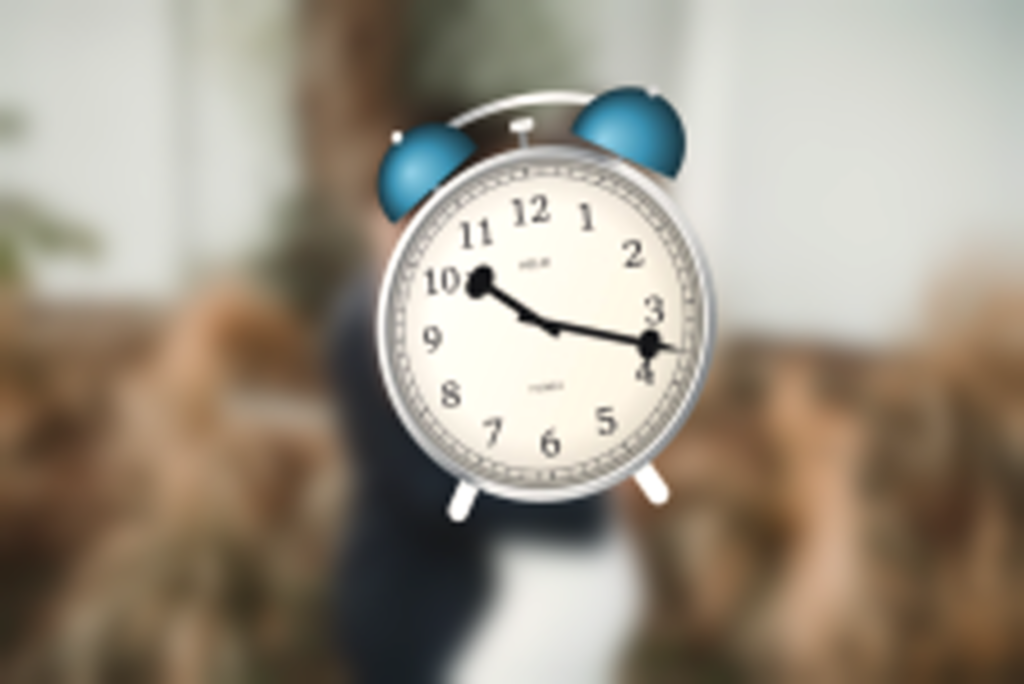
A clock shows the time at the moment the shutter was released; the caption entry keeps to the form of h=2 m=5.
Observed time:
h=10 m=18
